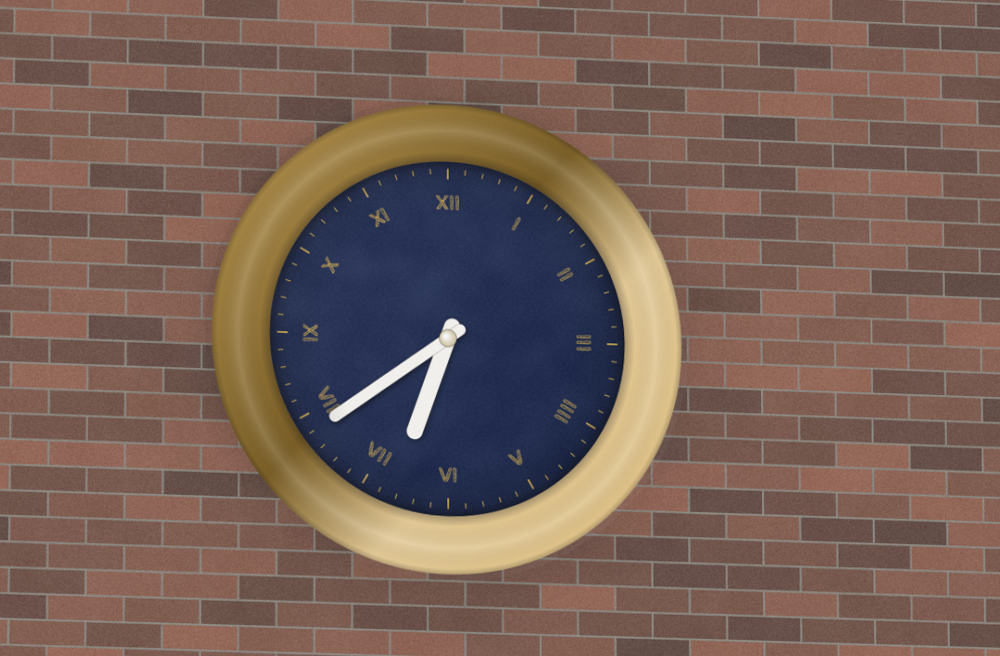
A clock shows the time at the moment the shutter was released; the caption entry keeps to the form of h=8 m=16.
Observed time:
h=6 m=39
